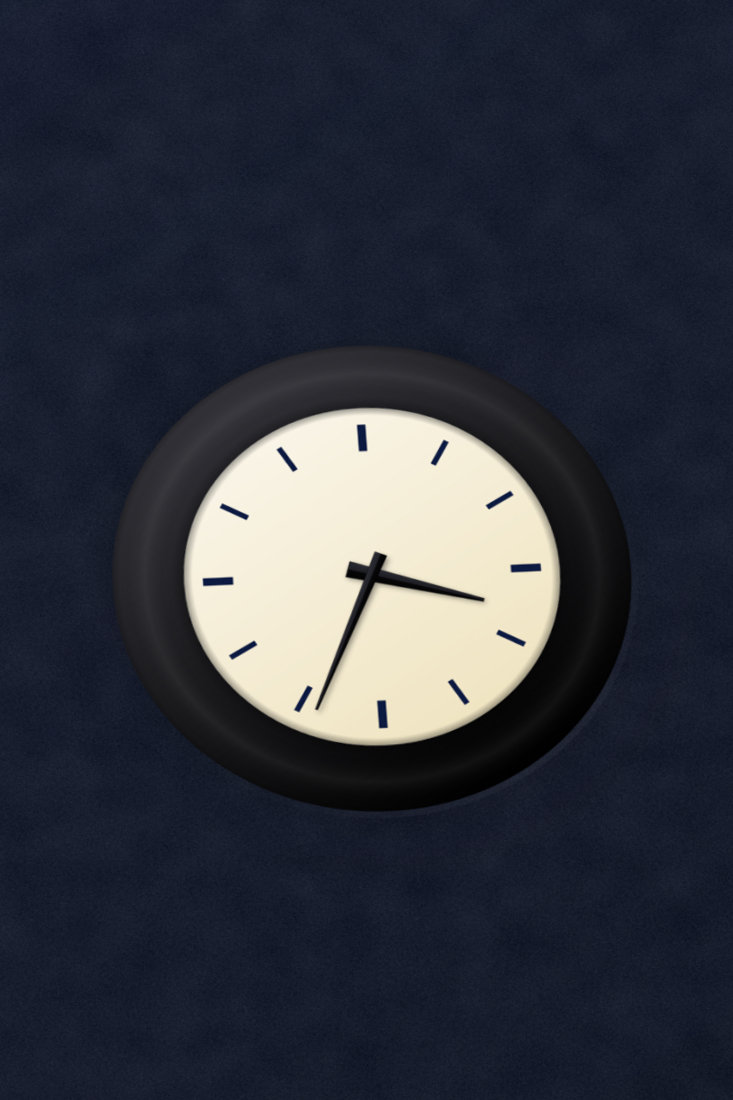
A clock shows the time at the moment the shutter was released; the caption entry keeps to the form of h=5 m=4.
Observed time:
h=3 m=34
